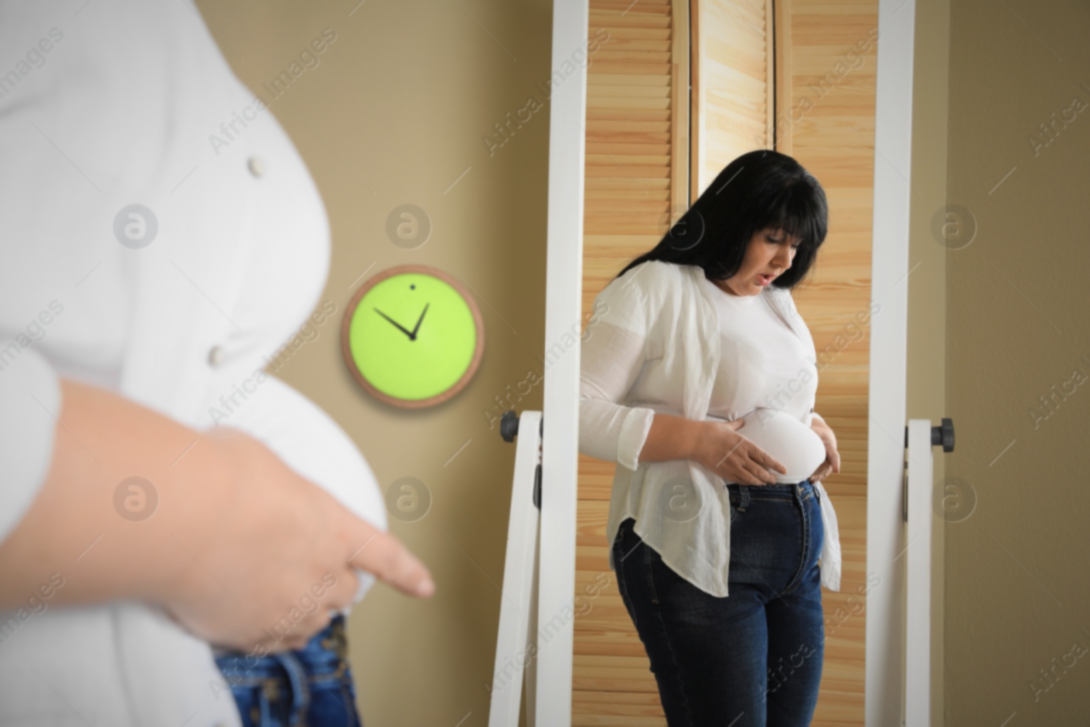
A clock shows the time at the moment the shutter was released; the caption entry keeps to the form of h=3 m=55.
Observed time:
h=12 m=51
